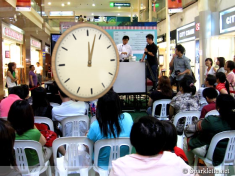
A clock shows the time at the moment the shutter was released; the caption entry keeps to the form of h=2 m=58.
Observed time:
h=12 m=3
